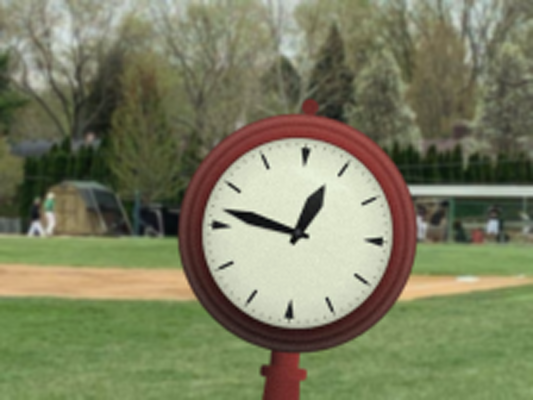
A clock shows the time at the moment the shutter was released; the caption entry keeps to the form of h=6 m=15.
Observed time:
h=12 m=47
